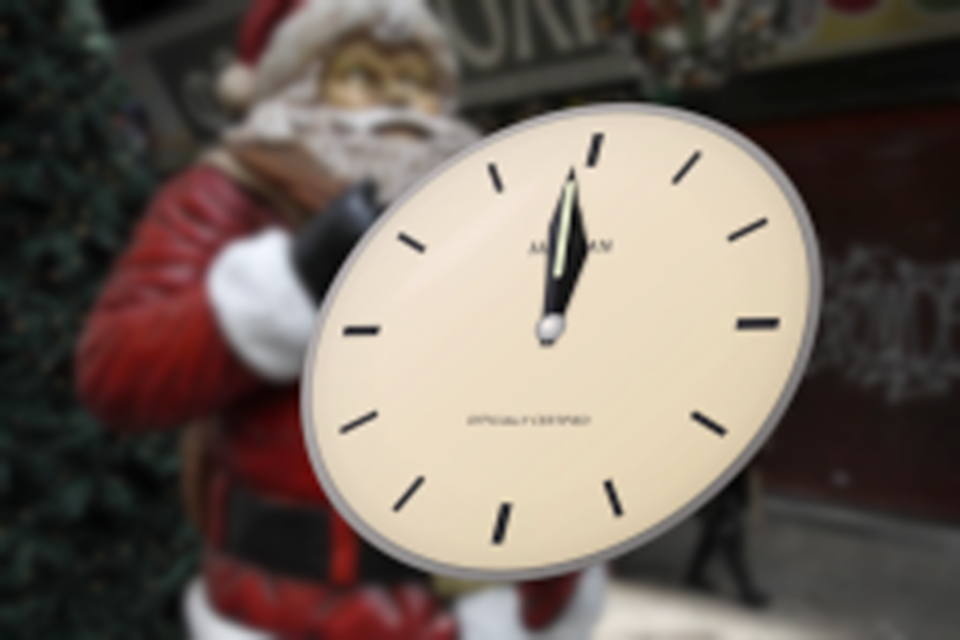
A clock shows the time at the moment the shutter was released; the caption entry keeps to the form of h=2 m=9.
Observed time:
h=11 m=59
